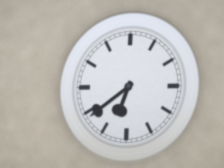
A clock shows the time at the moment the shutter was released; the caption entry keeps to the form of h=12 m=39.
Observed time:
h=6 m=39
